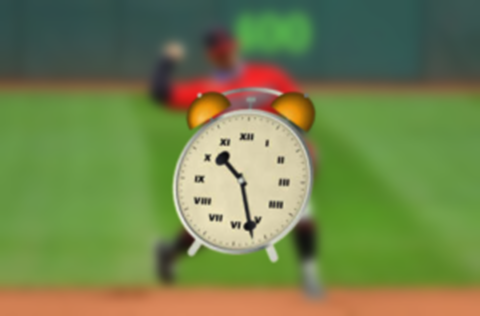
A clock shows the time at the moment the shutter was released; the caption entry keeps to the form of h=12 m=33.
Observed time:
h=10 m=27
